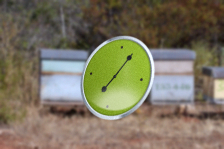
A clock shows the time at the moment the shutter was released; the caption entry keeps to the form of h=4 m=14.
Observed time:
h=7 m=5
